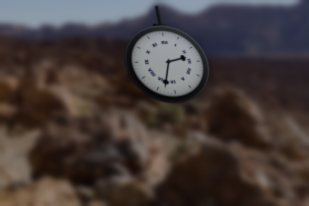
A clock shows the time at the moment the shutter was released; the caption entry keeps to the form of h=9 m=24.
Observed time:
h=2 m=33
